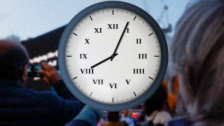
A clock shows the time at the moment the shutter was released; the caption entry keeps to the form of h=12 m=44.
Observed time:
h=8 m=4
